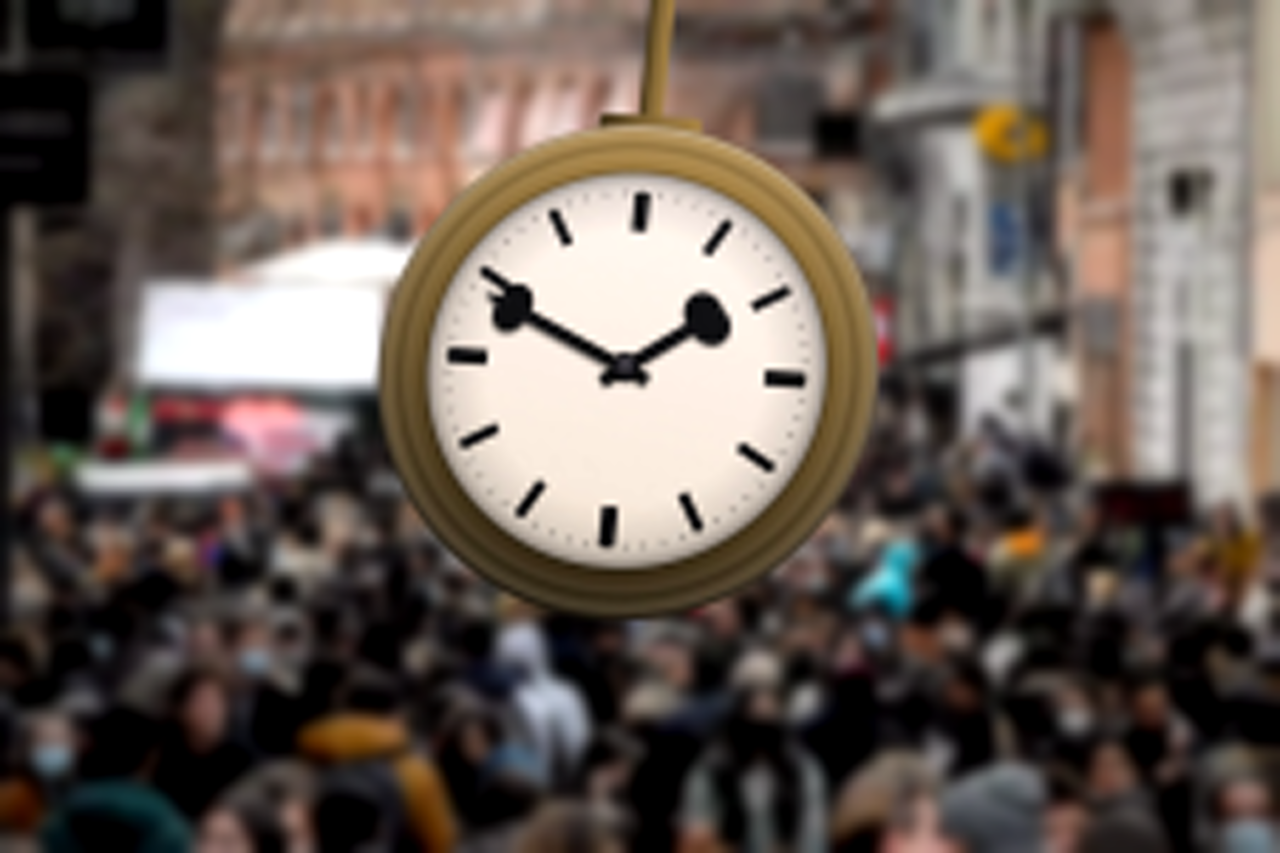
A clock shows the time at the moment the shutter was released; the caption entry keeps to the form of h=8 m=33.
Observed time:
h=1 m=49
